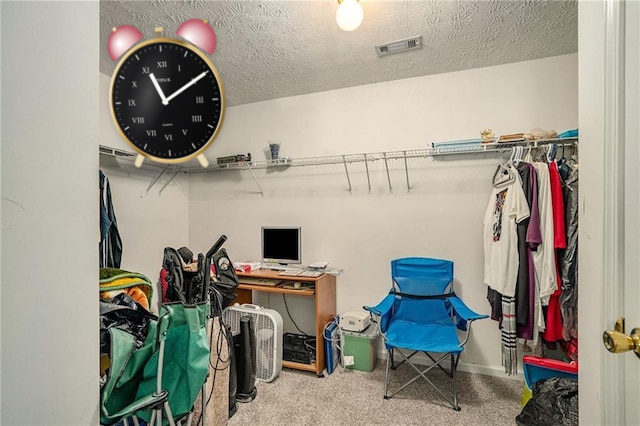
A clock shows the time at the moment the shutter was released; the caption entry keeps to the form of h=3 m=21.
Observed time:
h=11 m=10
